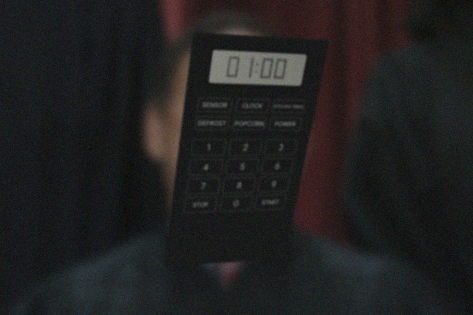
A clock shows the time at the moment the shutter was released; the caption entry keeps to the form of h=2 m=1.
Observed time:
h=1 m=0
